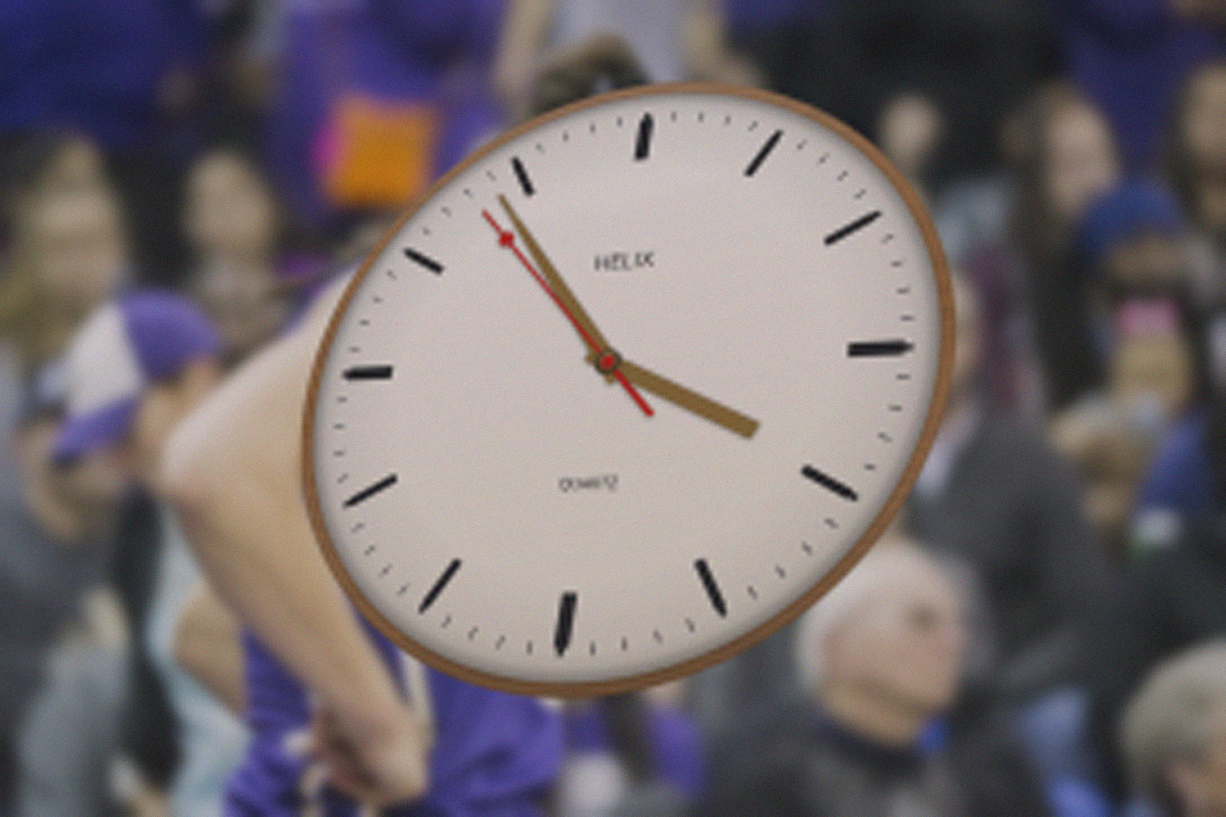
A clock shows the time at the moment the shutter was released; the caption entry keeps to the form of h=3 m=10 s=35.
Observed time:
h=3 m=53 s=53
